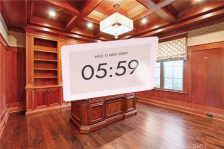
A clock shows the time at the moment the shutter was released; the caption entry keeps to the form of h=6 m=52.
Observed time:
h=5 m=59
